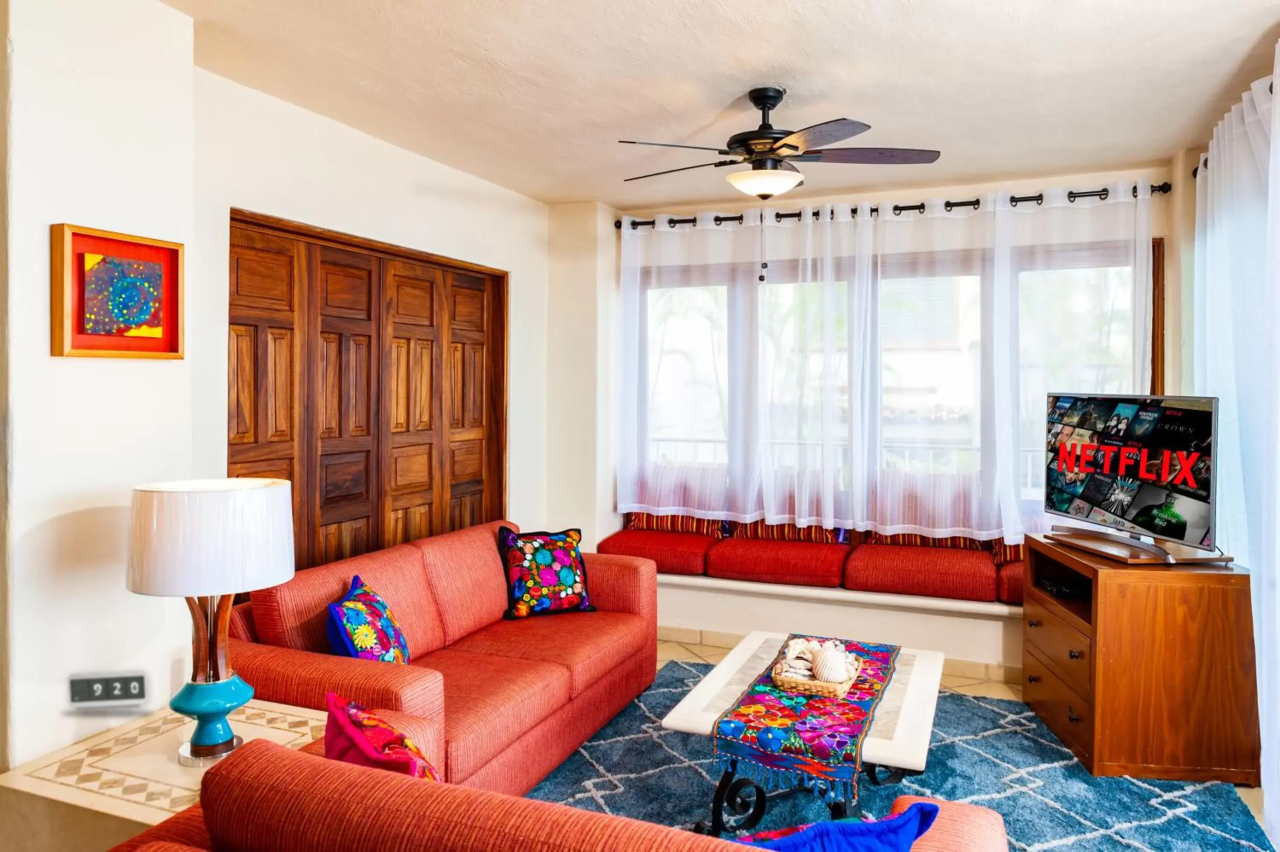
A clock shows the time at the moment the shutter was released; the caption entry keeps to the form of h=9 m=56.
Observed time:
h=9 m=20
